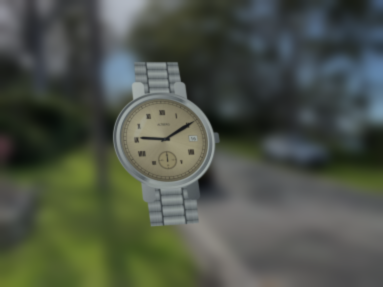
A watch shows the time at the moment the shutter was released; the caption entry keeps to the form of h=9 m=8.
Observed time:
h=9 m=10
